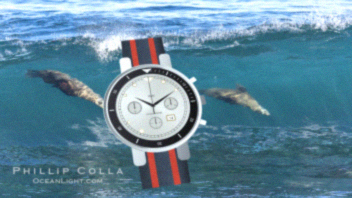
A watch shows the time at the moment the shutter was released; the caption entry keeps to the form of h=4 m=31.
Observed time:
h=10 m=10
